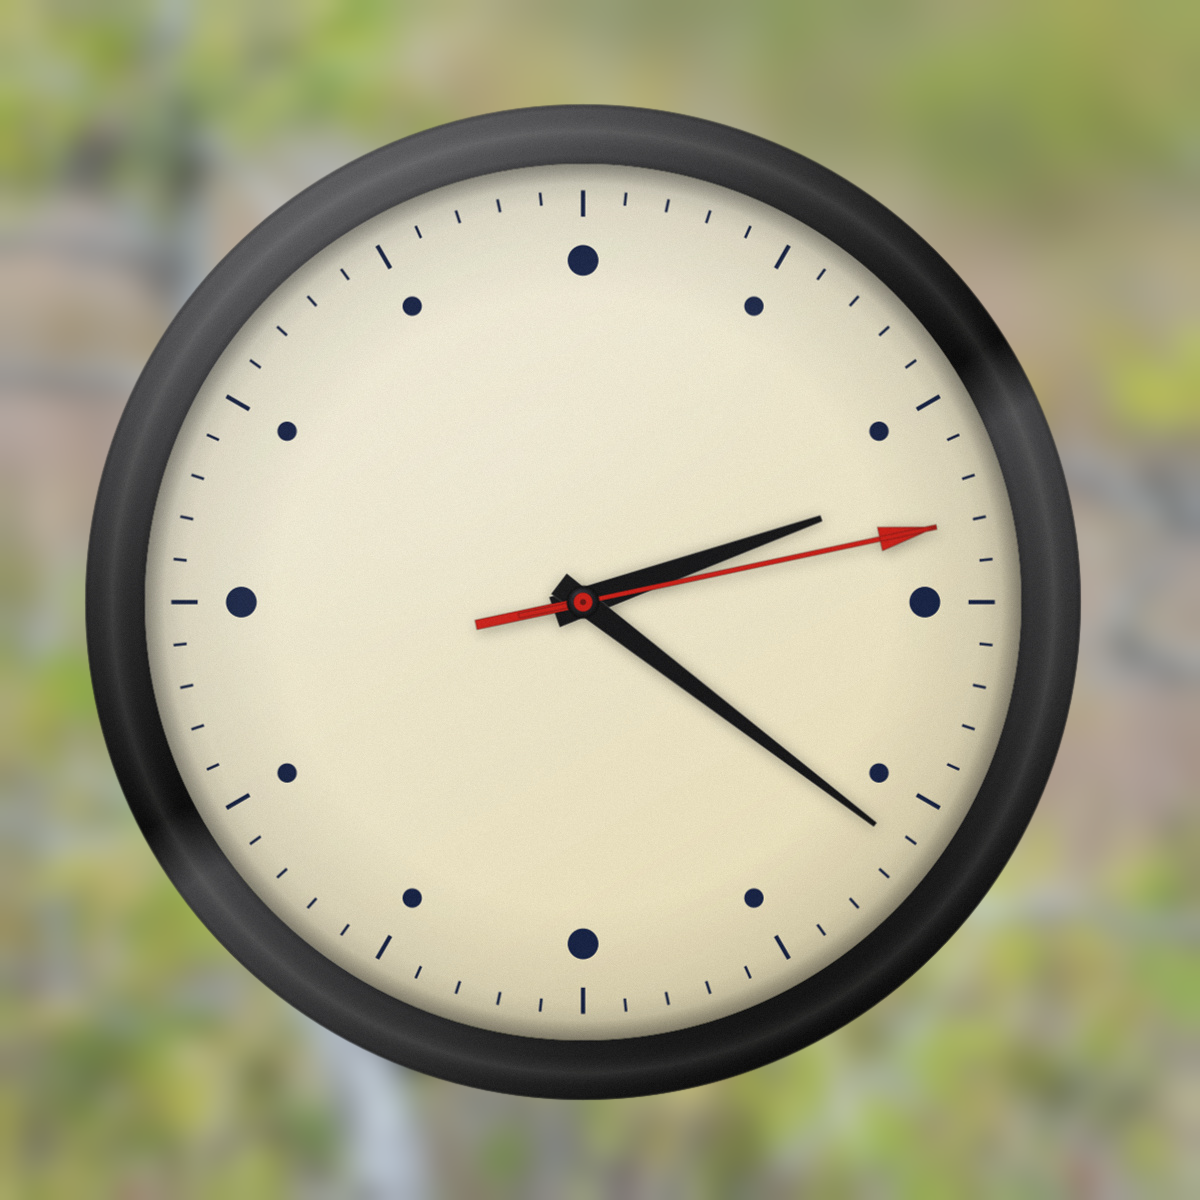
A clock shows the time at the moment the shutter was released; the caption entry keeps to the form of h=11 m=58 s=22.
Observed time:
h=2 m=21 s=13
